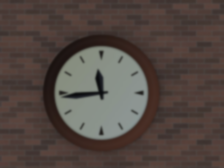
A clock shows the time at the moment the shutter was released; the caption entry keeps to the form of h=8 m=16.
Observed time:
h=11 m=44
